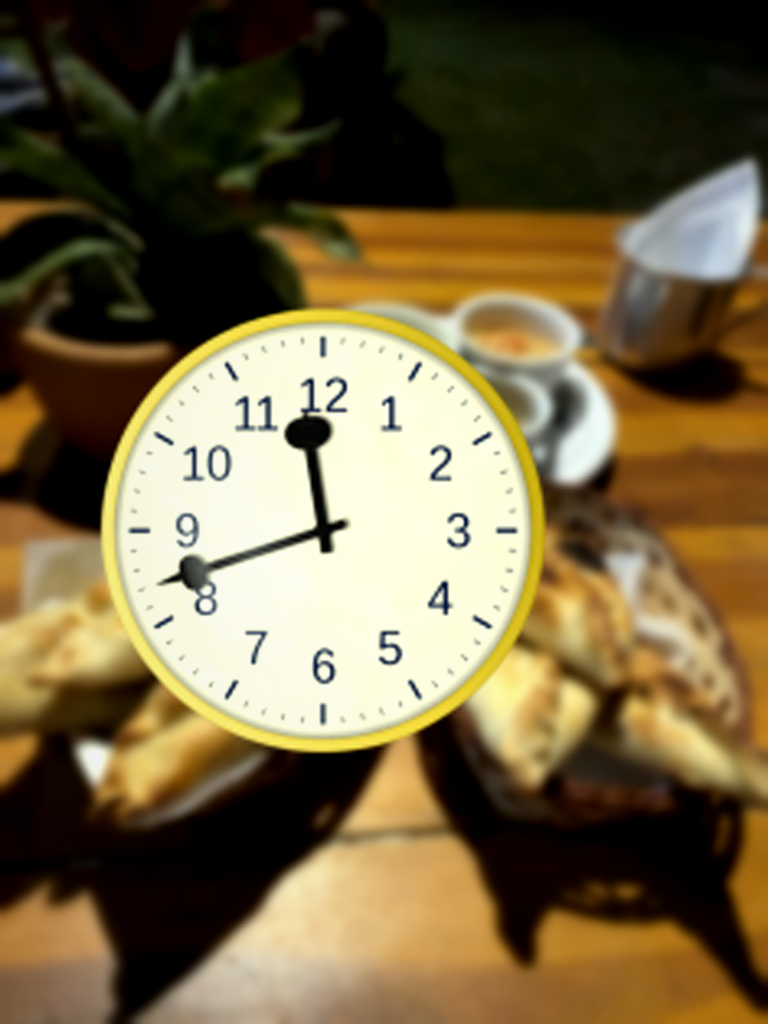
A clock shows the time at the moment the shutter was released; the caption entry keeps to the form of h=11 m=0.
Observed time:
h=11 m=42
